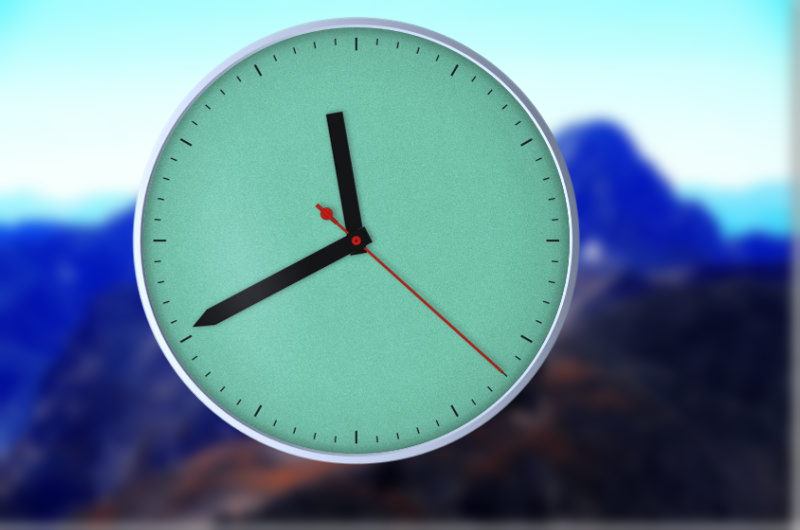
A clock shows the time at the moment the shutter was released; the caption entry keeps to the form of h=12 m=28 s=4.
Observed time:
h=11 m=40 s=22
